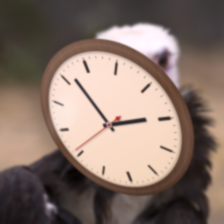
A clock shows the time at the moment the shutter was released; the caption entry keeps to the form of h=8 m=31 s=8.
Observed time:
h=2 m=56 s=41
